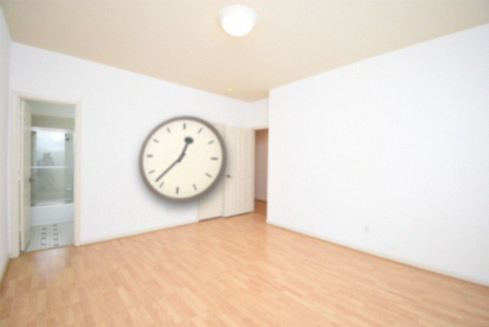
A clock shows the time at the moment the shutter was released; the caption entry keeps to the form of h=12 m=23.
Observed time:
h=12 m=37
